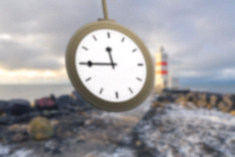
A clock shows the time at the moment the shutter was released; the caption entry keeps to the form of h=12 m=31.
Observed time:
h=11 m=45
